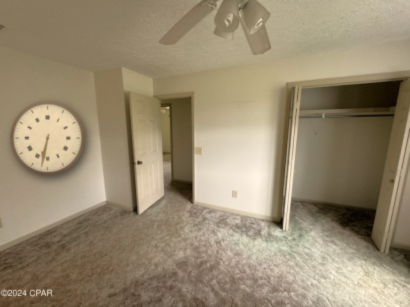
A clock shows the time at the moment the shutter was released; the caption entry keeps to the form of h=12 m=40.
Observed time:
h=6 m=32
